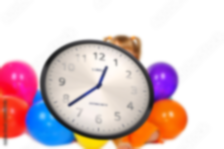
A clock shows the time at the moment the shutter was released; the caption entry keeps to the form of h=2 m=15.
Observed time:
h=12 m=38
